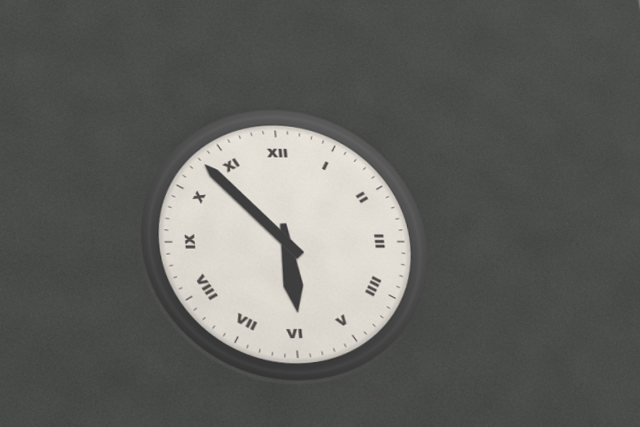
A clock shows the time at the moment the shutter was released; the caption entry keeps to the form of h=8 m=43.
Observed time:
h=5 m=53
